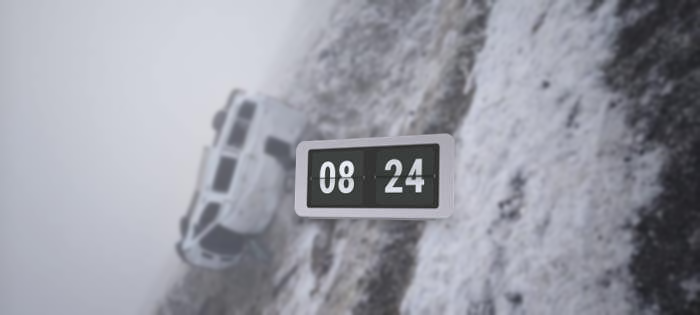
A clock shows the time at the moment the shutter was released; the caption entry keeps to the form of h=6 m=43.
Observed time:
h=8 m=24
